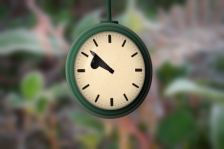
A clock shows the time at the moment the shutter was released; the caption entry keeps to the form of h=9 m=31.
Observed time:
h=9 m=52
